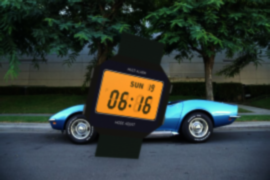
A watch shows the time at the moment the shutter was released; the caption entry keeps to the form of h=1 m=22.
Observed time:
h=6 m=16
